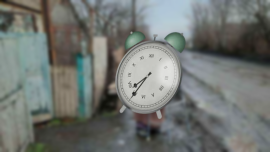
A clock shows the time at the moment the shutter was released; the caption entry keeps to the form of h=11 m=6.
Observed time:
h=7 m=35
